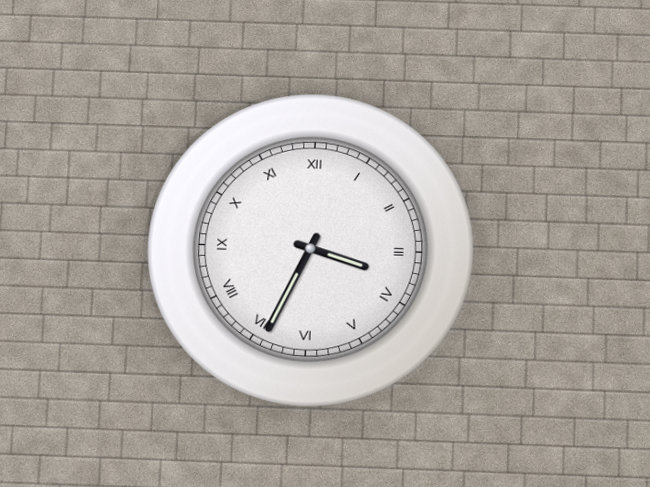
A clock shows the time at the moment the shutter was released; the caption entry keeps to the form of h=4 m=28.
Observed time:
h=3 m=34
